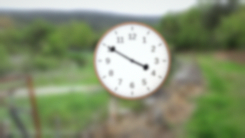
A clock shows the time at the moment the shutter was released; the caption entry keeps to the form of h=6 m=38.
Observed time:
h=3 m=50
